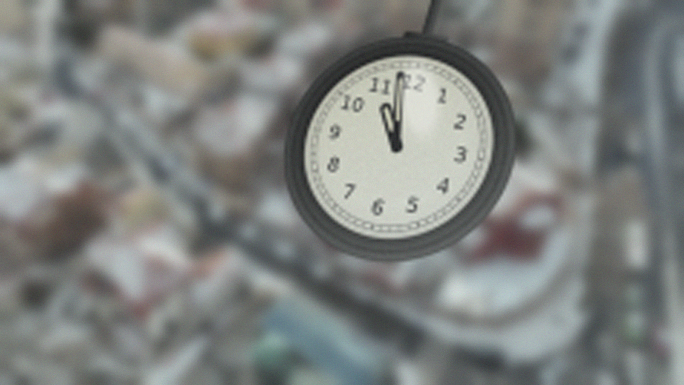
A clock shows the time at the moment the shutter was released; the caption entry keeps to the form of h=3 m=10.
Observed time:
h=10 m=58
